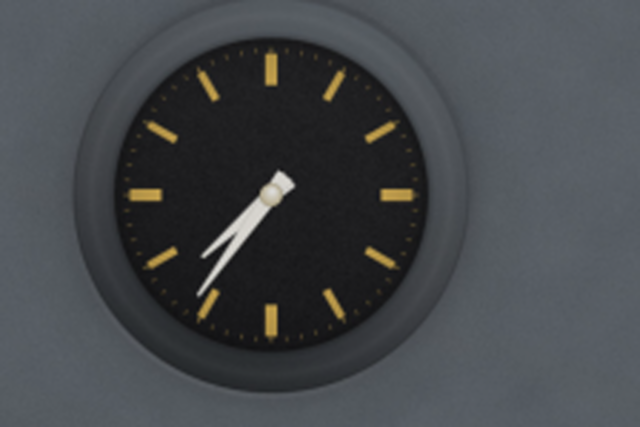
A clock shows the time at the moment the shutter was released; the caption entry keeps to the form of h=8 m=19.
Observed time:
h=7 m=36
